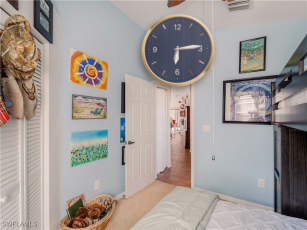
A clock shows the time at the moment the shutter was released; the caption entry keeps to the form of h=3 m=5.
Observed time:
h=6 m=14
